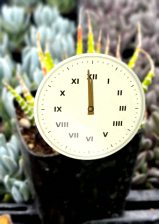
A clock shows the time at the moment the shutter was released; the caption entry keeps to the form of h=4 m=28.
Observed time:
h=11 m=59
